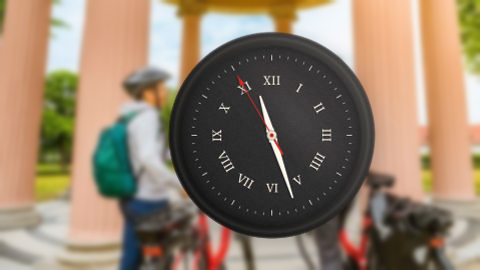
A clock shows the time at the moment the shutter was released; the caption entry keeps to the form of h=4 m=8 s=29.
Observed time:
h=11 m=26 s=55
